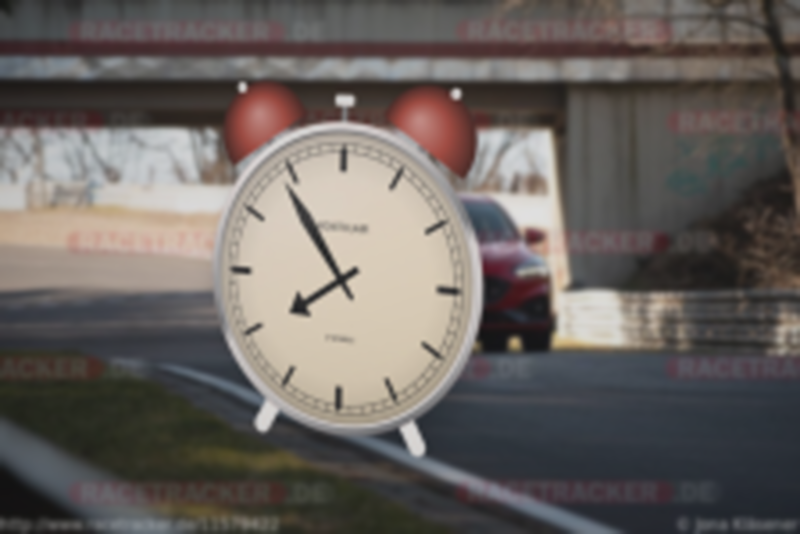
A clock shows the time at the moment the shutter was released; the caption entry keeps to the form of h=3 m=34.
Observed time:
h=7 m=54
